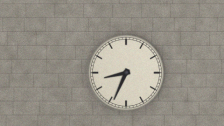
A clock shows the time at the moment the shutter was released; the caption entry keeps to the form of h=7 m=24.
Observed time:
h=8 m=34
